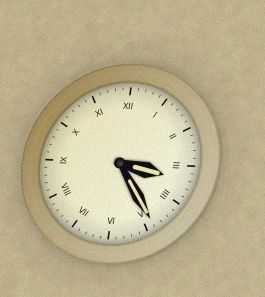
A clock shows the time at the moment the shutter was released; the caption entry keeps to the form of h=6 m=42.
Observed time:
h=3 m=24
